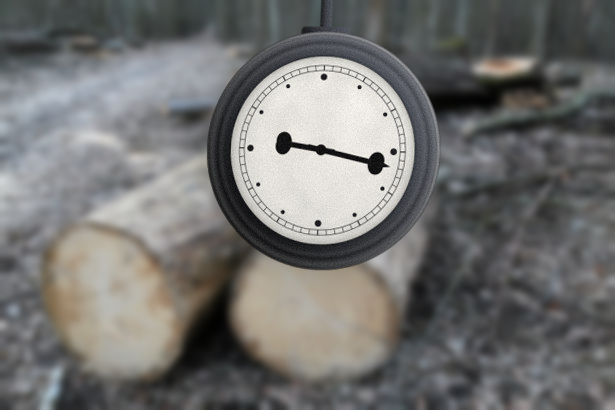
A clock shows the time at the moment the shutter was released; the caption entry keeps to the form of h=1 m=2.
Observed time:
h=9 m=17
